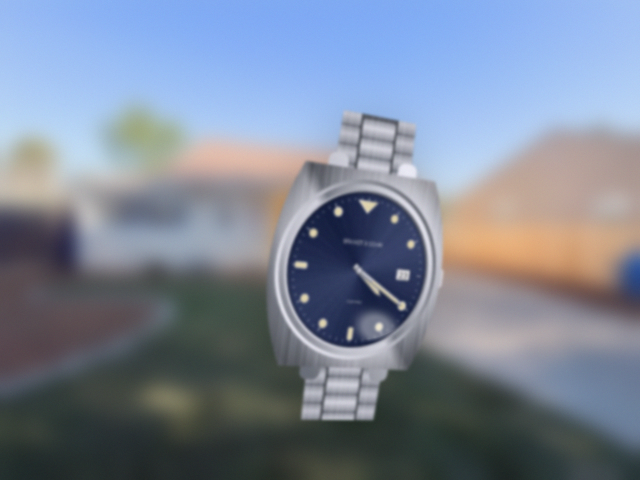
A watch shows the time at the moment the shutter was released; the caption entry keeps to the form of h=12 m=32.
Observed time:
h=4 m=20
